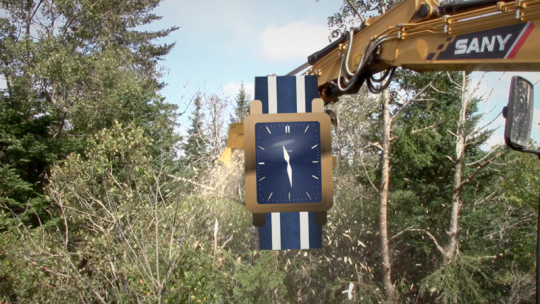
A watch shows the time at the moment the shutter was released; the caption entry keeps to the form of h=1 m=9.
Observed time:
h=11 m=29
